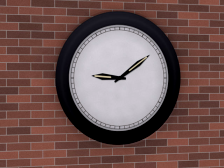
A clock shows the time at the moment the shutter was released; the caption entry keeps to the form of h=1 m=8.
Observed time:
h=9 m=9
